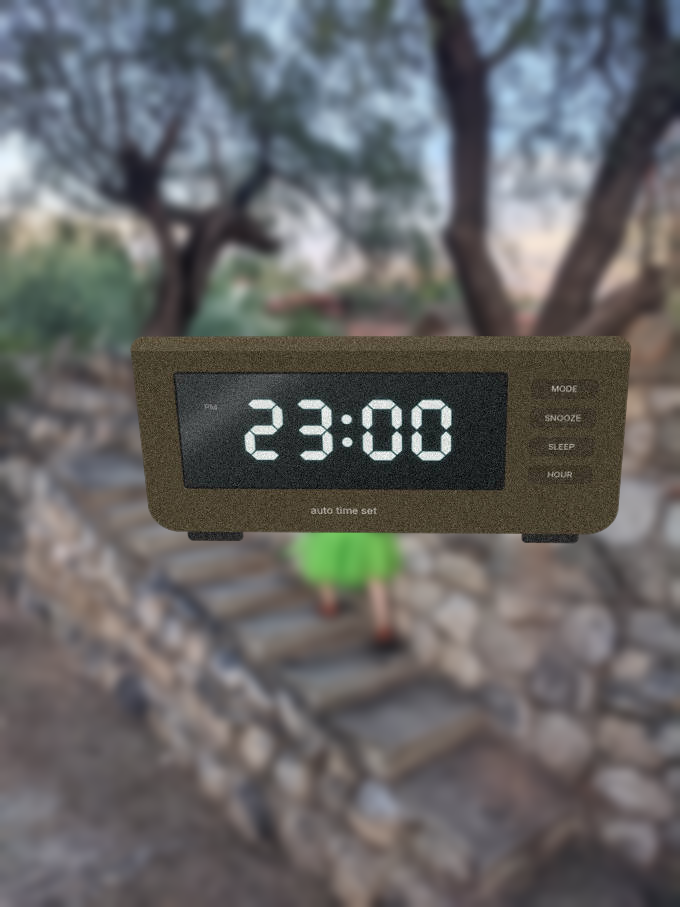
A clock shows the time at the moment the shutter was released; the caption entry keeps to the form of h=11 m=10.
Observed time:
h=23 m=0
